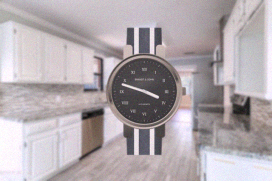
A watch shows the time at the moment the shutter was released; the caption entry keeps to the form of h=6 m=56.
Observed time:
h=3 m=48
